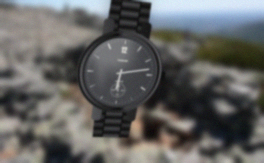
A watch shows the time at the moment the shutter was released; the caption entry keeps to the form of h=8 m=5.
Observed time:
h=6 m=13
